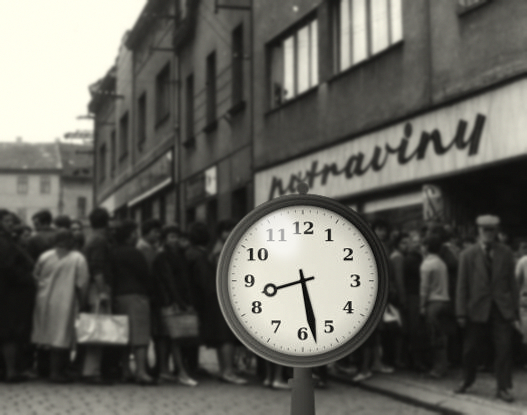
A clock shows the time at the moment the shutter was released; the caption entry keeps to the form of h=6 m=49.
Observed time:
h=8 m=28
